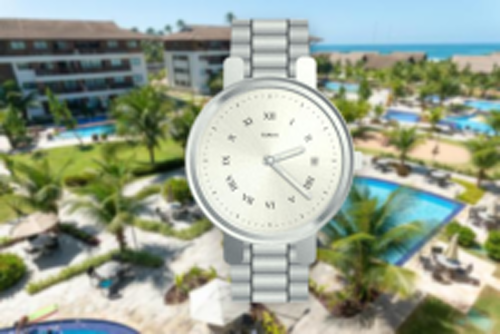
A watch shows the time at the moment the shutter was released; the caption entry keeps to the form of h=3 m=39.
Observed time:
h=2 m=22
